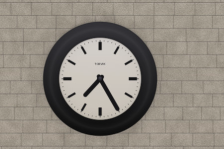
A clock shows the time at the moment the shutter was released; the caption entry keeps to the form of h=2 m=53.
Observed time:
h=7 m=25
